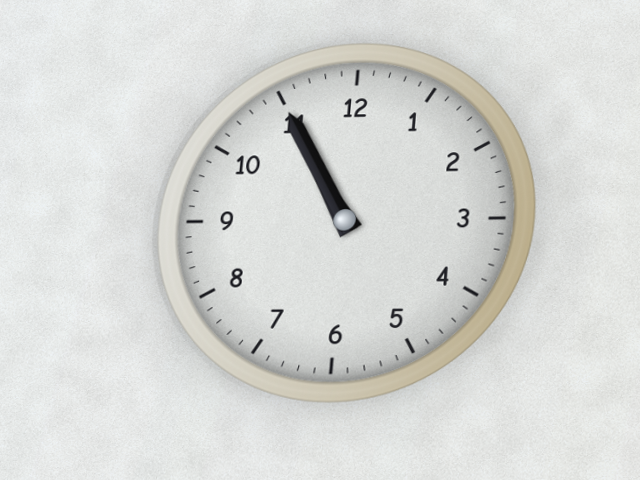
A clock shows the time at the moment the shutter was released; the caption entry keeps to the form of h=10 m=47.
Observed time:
h=10 m=55
